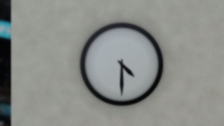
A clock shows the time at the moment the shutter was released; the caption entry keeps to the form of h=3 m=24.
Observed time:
h=4 m=30
